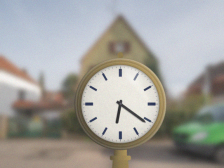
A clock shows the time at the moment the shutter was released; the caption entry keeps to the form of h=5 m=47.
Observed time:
h=6 m=21
